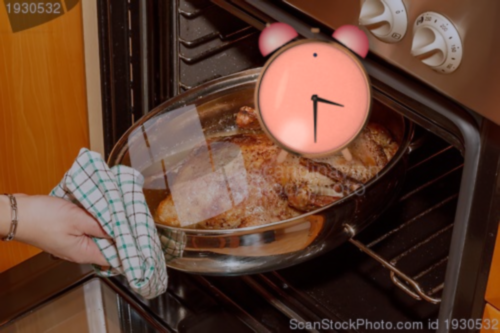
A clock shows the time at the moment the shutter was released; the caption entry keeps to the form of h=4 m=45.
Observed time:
h=3 m=30
